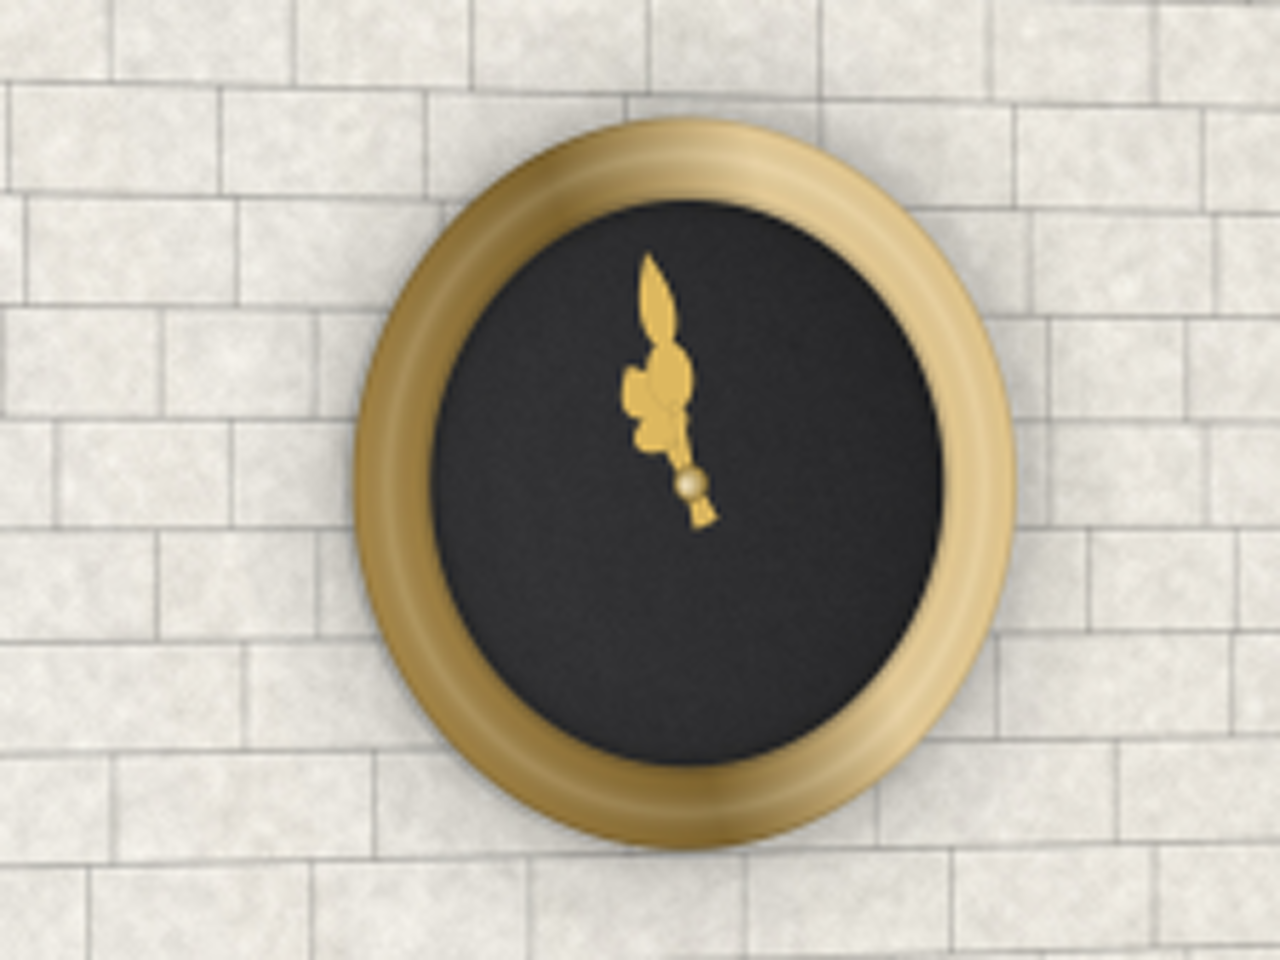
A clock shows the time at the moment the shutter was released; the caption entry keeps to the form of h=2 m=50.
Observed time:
h=10 m=58
